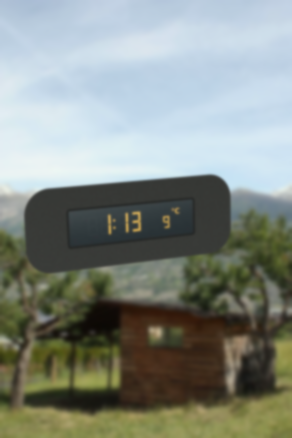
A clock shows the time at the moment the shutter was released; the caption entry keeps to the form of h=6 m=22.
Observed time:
h=1 m=13
